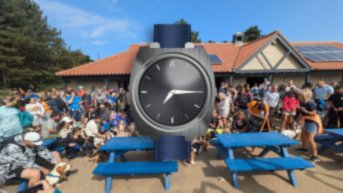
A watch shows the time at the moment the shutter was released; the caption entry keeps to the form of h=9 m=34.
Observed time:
h=7 m=15
